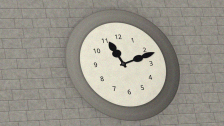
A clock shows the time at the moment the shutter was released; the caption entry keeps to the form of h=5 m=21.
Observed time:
h=11 m=12
